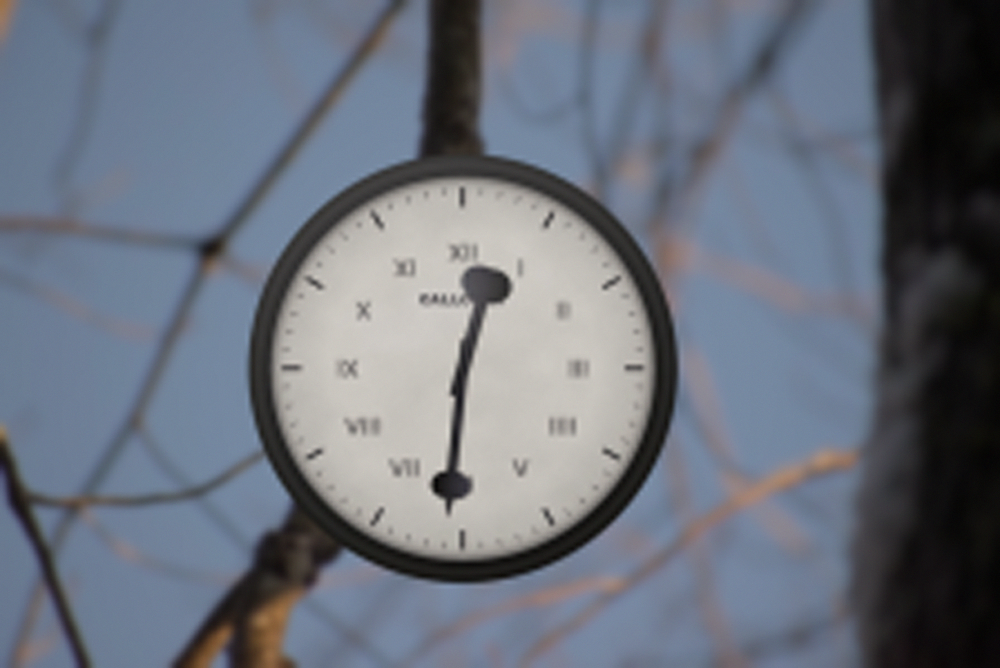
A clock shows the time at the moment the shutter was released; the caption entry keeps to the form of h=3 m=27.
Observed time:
h=12 m=31
